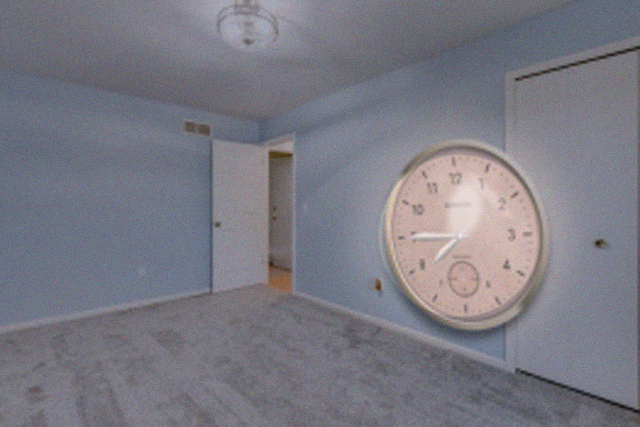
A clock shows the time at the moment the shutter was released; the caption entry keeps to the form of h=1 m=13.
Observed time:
h=7 m=45
